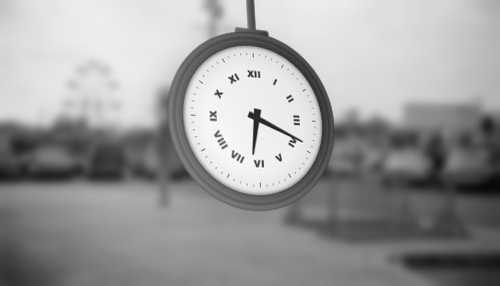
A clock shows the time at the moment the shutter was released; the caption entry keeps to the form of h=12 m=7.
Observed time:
h=6 m=19
